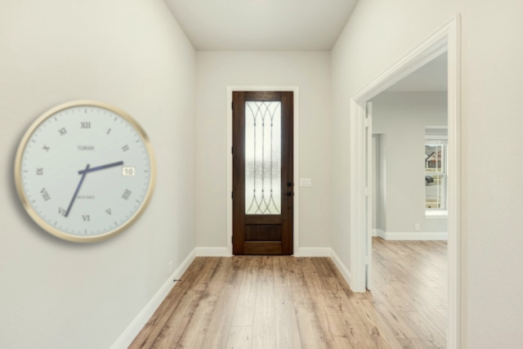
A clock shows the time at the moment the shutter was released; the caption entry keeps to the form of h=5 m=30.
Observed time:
h=2 m=34
